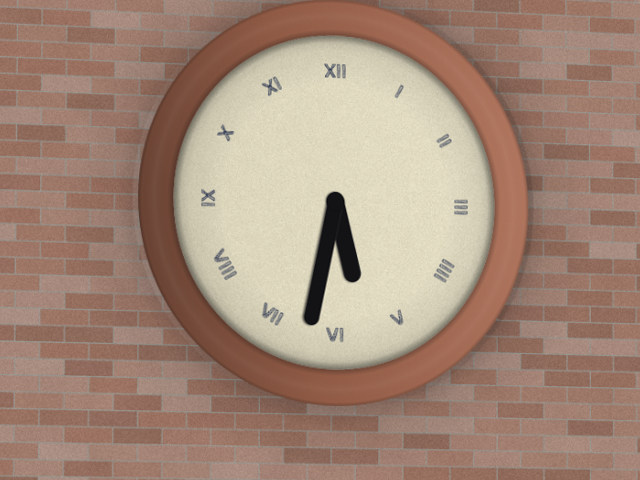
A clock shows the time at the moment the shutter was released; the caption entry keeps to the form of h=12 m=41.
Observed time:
h=5 m=32
